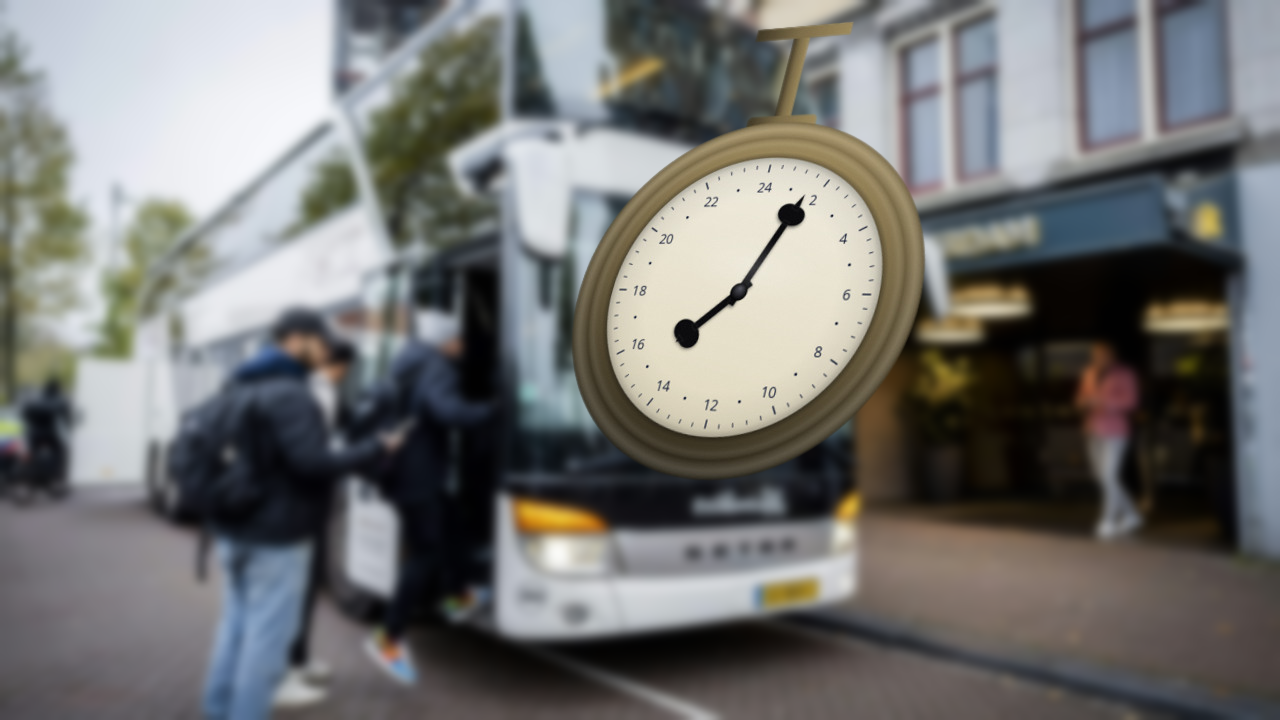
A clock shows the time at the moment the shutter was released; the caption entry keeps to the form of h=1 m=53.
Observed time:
h=15 m=4
